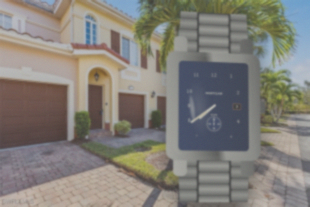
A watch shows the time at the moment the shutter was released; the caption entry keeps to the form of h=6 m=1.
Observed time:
h=7 m=39
